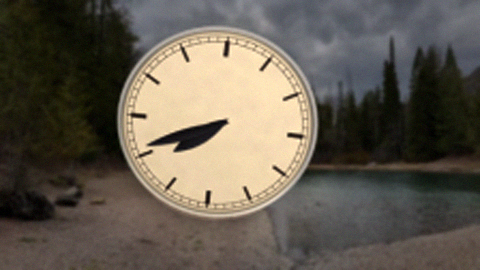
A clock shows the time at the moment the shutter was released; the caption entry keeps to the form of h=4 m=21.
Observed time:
h=7 m=41
